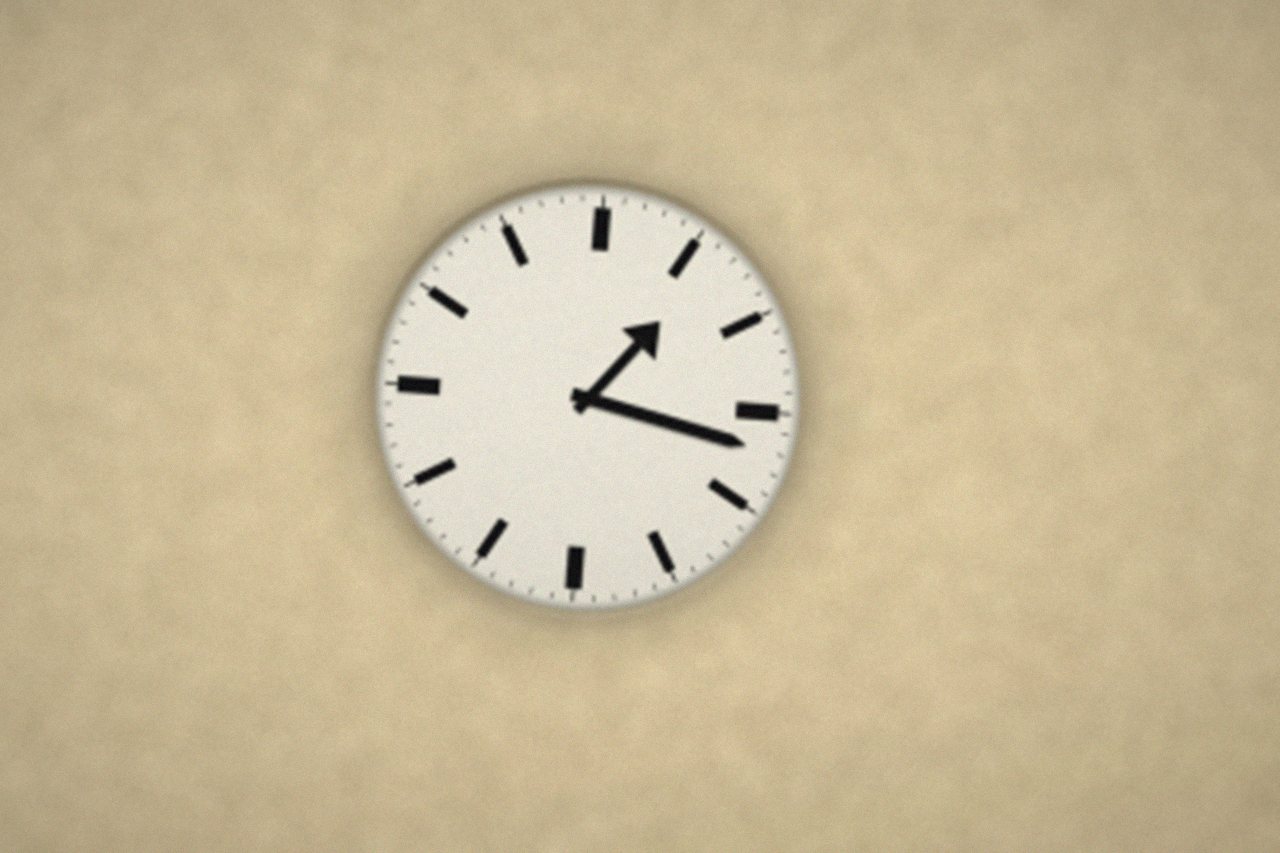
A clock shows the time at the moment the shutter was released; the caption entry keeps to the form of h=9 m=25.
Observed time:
h=1 m=17
